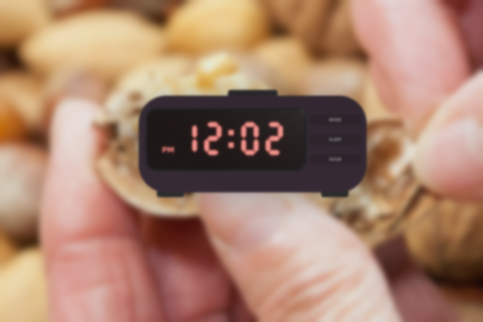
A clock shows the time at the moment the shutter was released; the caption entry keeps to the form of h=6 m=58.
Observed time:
h=12 m=2
